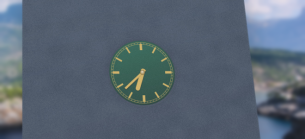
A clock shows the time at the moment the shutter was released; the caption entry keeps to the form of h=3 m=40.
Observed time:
h=6 m=38
